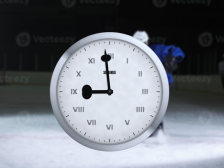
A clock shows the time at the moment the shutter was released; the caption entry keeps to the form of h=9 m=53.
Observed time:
h=8 m=59
